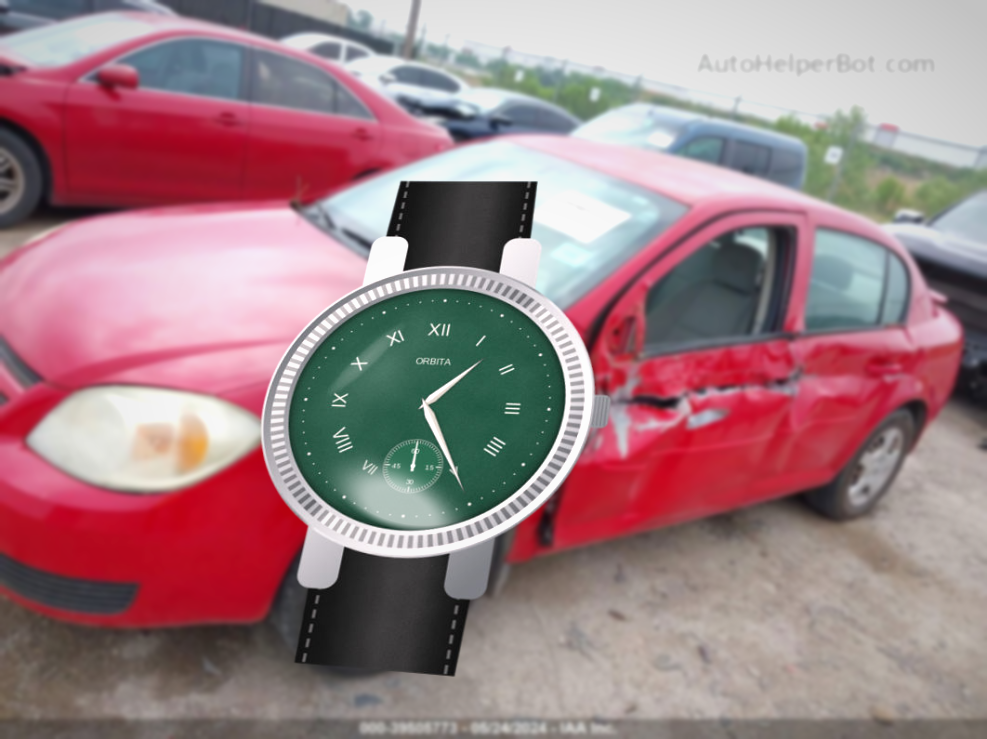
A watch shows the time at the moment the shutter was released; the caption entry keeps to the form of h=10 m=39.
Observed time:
h=1 m=25
